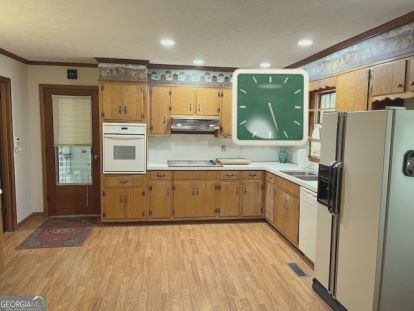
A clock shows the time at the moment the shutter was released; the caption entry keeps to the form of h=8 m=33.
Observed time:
h=5 m=27
